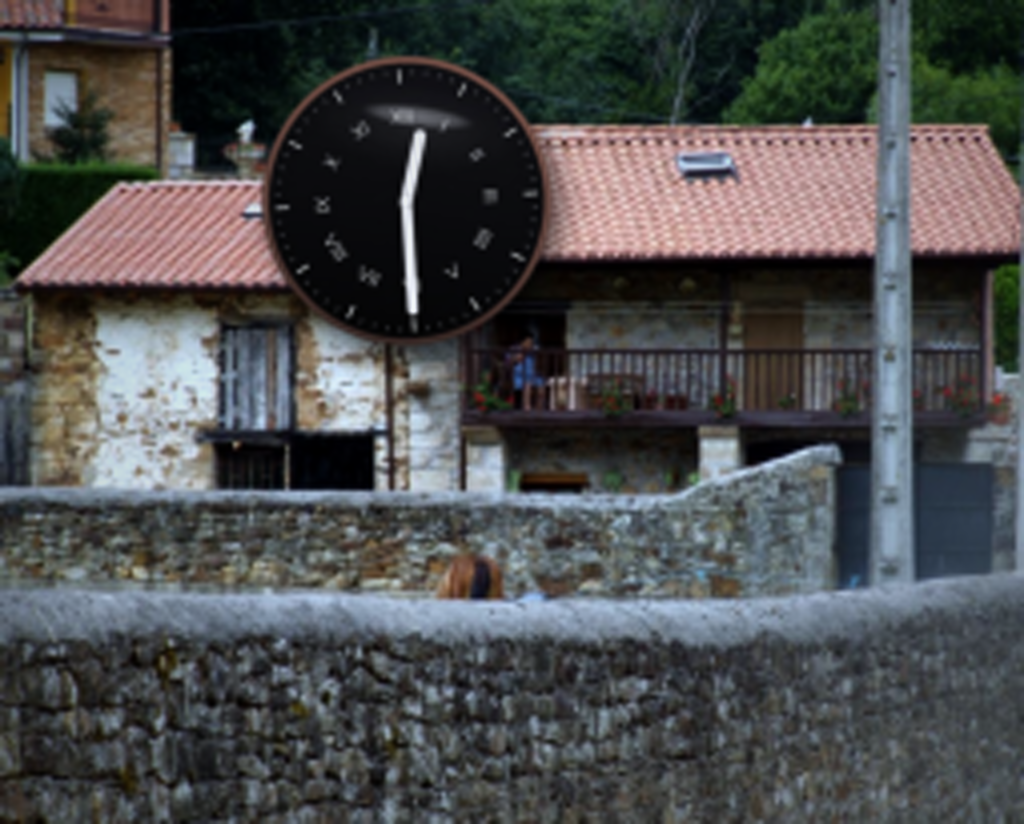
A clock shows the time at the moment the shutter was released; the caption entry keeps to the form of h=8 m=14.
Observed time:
h=12 m=30
